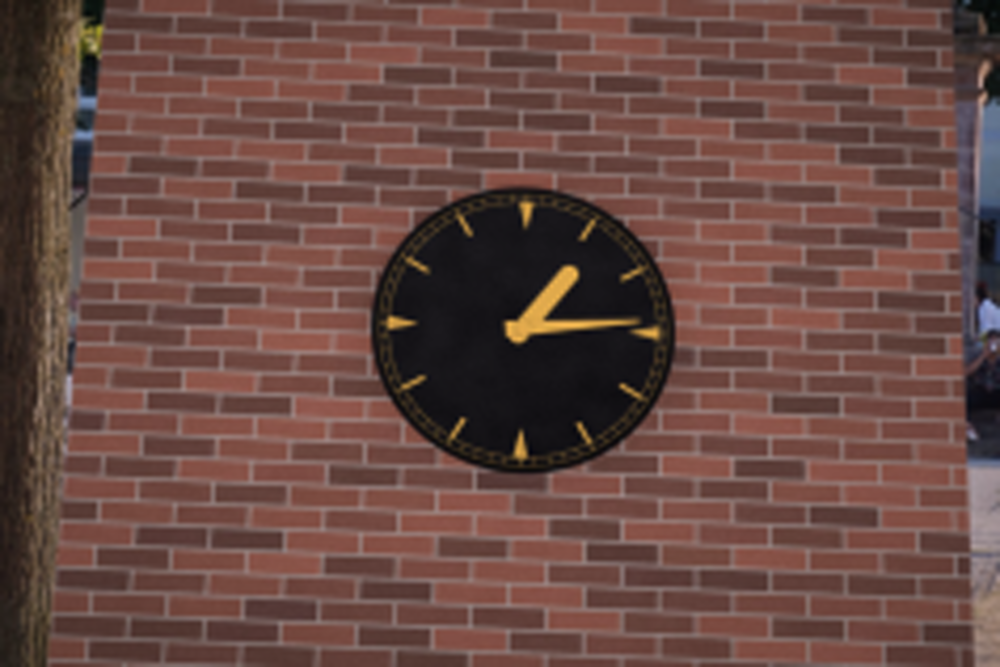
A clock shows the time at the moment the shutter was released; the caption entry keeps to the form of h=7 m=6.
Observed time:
h=1 m=14
